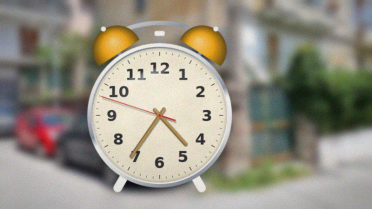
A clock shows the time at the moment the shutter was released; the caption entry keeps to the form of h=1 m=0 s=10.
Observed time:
h=4 m=35 s=48
